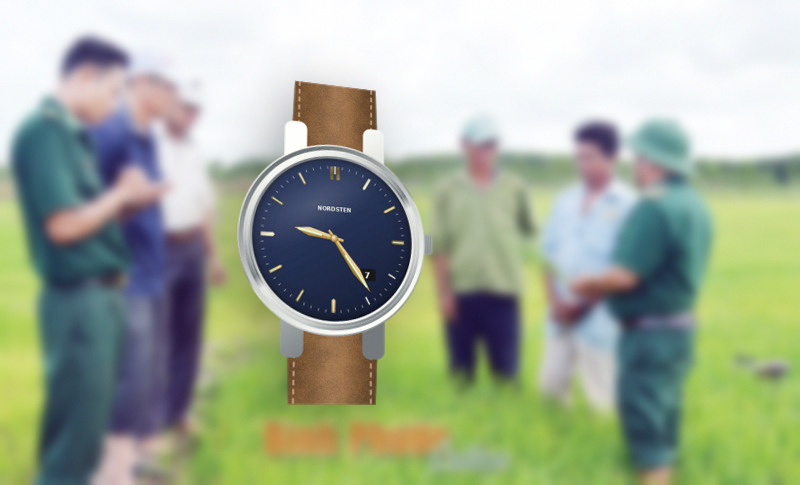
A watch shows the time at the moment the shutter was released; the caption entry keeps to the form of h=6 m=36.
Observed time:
h=9 m=24
